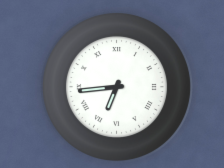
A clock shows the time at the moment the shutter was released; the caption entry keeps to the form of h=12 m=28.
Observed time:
h=6 m=44
